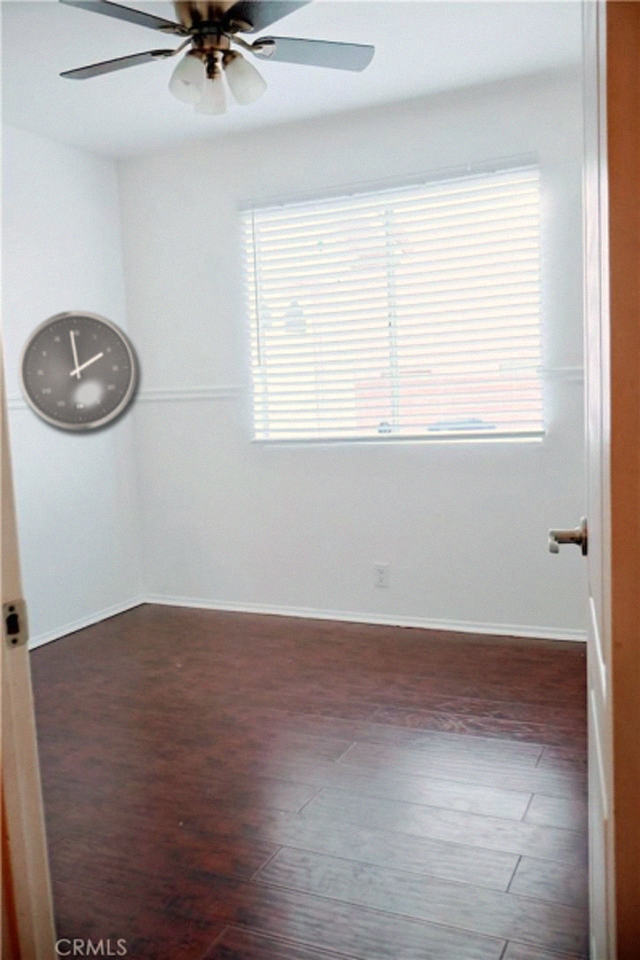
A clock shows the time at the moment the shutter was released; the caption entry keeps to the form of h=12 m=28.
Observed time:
h=1 m=59
